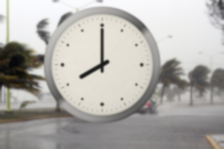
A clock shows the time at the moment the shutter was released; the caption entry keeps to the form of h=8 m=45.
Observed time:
h=8 m=0
